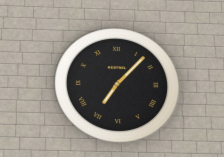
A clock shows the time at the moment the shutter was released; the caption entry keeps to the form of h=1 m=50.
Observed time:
h=7 m=7
